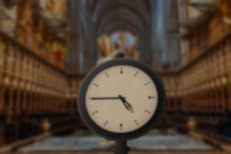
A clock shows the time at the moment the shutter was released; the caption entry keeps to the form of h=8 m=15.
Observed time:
h=4 m=45
